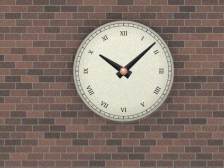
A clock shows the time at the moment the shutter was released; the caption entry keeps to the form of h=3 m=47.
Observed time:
h=10 m=8
